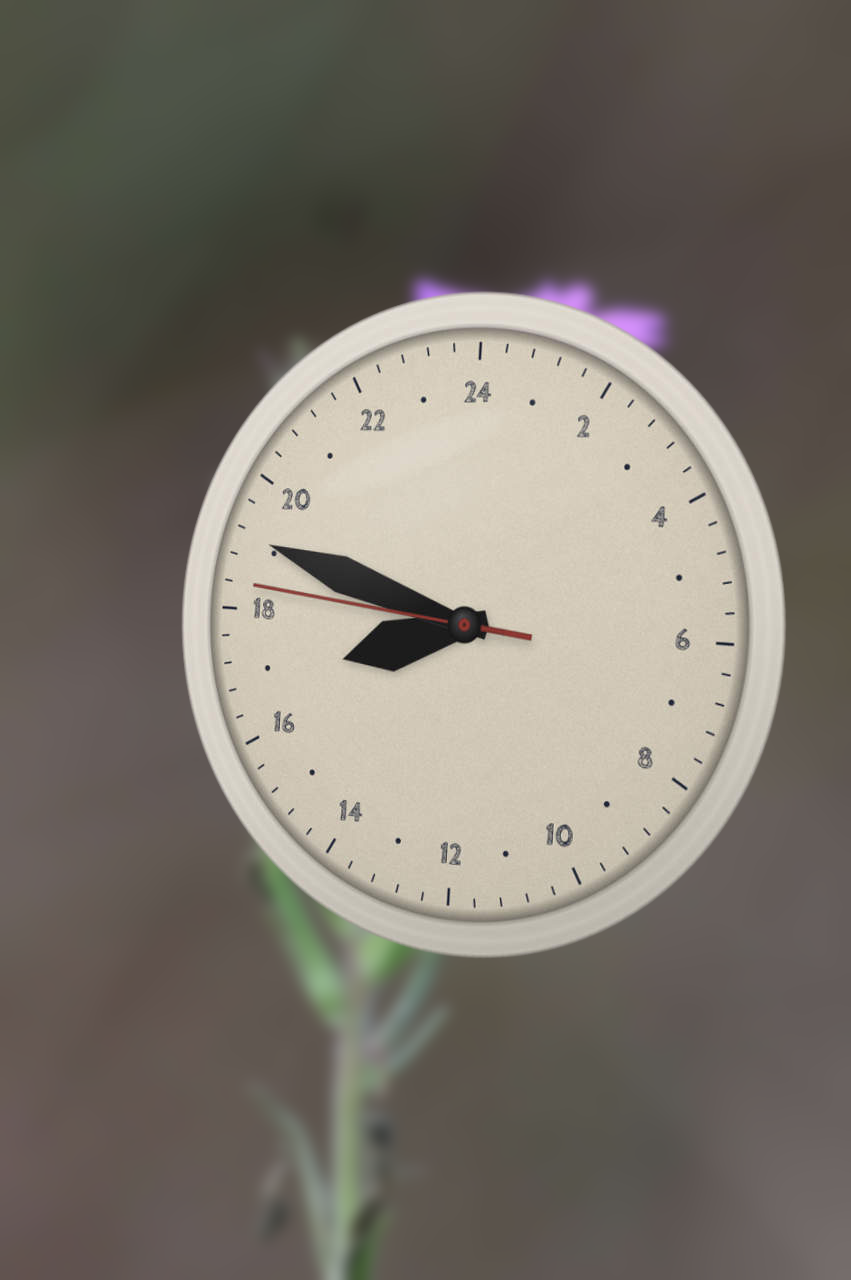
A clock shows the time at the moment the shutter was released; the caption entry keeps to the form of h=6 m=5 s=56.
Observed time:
h=16 m=47 s=46
